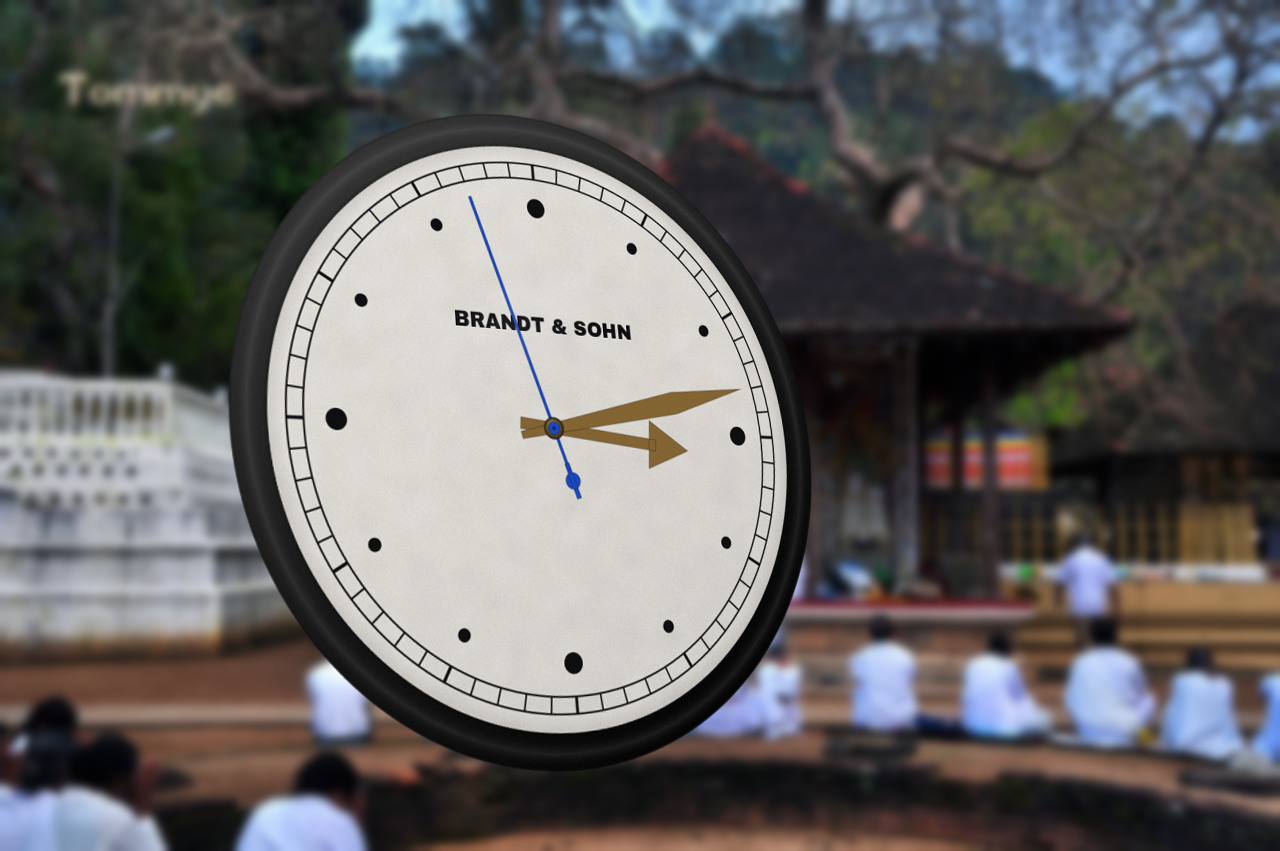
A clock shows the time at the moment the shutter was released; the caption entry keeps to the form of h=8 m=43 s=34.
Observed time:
h=3 m=12 s=57
